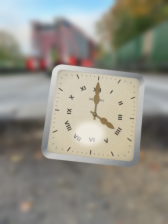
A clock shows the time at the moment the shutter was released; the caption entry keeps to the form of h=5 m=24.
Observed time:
h=4 m=0
